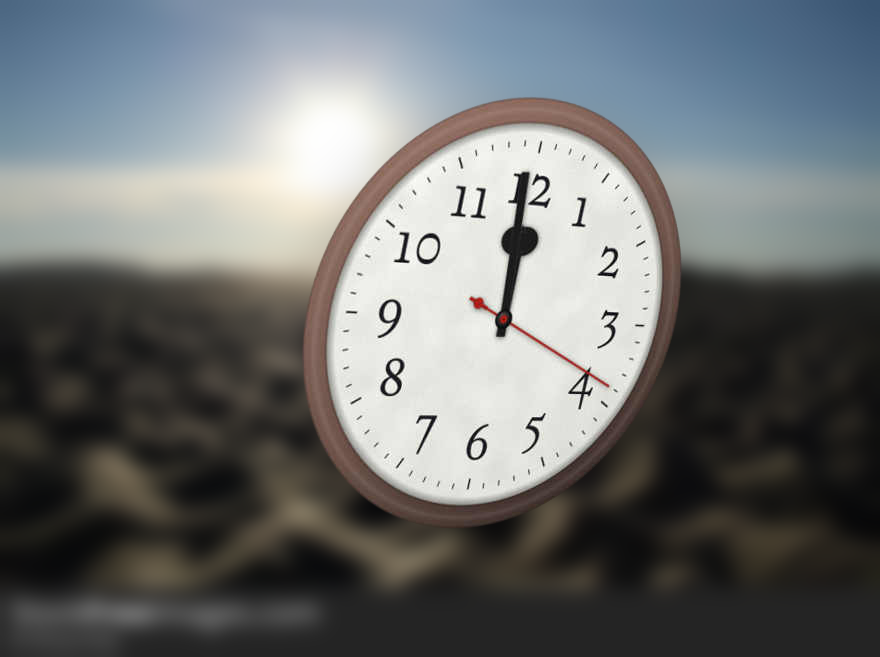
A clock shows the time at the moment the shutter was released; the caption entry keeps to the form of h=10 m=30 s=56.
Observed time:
h=11 m=59 s=19
